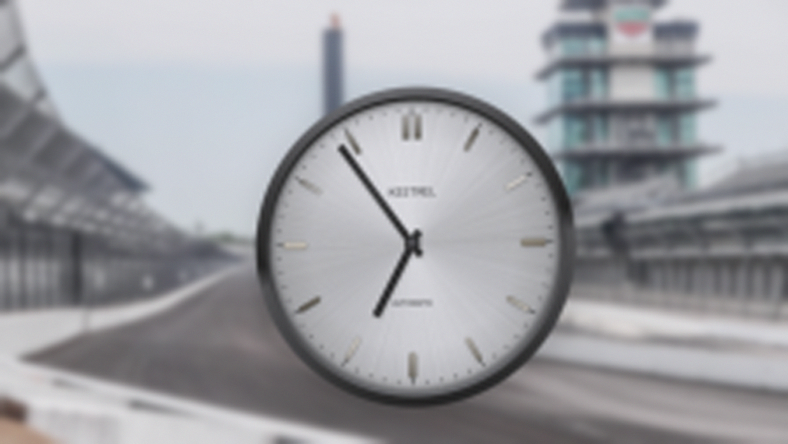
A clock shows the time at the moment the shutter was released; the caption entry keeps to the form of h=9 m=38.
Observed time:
h=6 m=54
